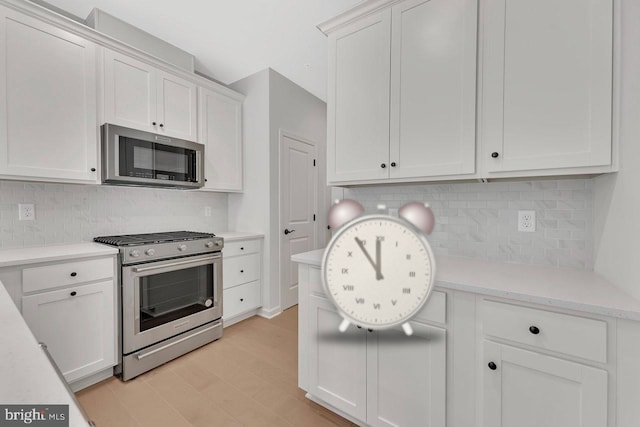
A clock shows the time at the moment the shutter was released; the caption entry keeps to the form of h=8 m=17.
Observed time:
h=11 m=54
